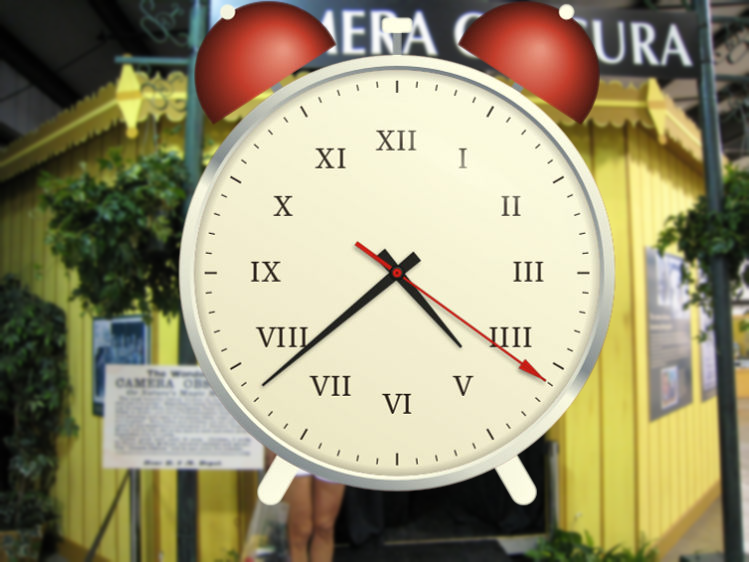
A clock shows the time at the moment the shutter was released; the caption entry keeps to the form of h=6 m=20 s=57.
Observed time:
h=4 m=38 s=21
